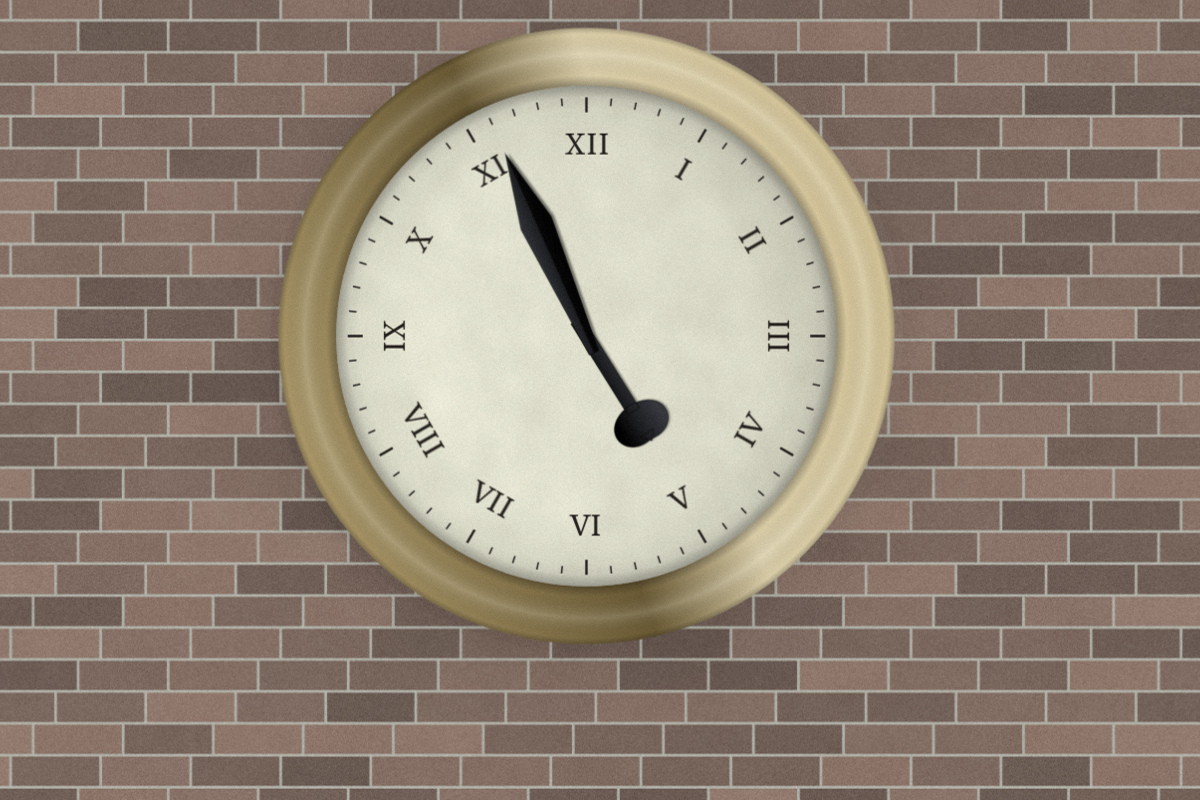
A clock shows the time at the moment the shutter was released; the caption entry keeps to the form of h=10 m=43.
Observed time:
h=4 m=56
